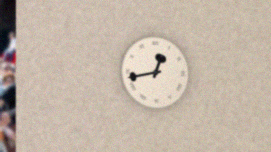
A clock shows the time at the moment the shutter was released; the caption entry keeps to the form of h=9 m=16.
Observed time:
h=12 m=43
